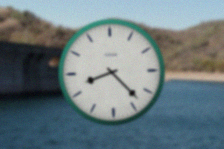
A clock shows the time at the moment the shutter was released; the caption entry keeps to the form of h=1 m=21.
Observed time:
h=8 m=23
